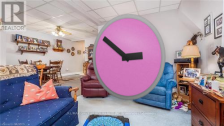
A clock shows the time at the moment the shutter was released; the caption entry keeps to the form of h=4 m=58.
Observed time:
h=2 m=51
